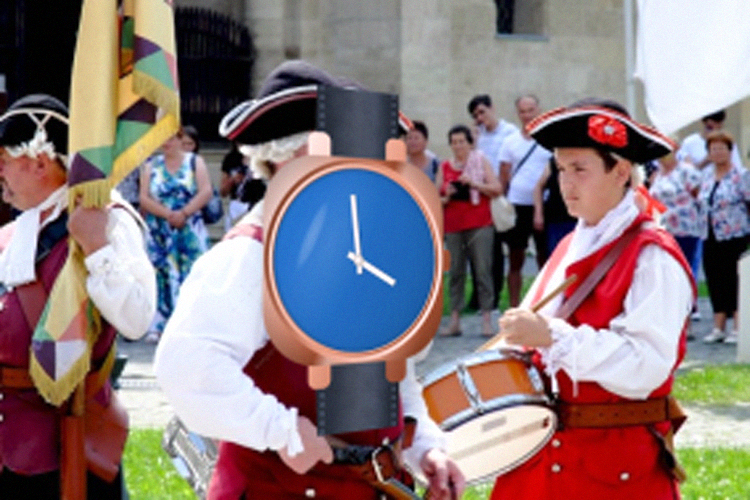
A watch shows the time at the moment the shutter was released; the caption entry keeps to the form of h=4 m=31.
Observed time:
h=3 m=59
